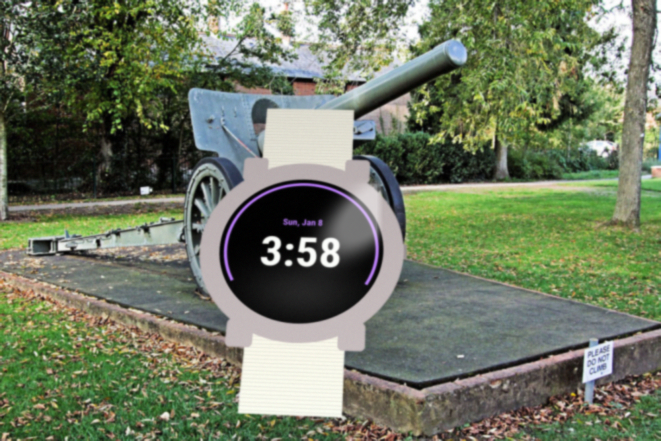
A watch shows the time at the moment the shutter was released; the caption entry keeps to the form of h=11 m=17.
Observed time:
h=3 m=58
